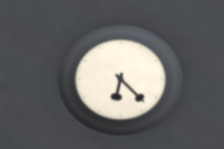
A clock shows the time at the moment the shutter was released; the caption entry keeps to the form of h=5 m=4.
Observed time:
h=6 m=23
